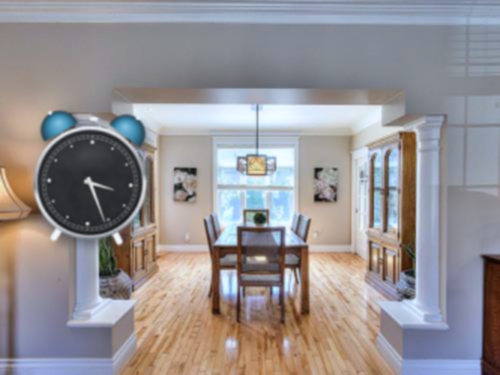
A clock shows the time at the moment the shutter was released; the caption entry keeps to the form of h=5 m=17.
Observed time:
h=3 m=26
